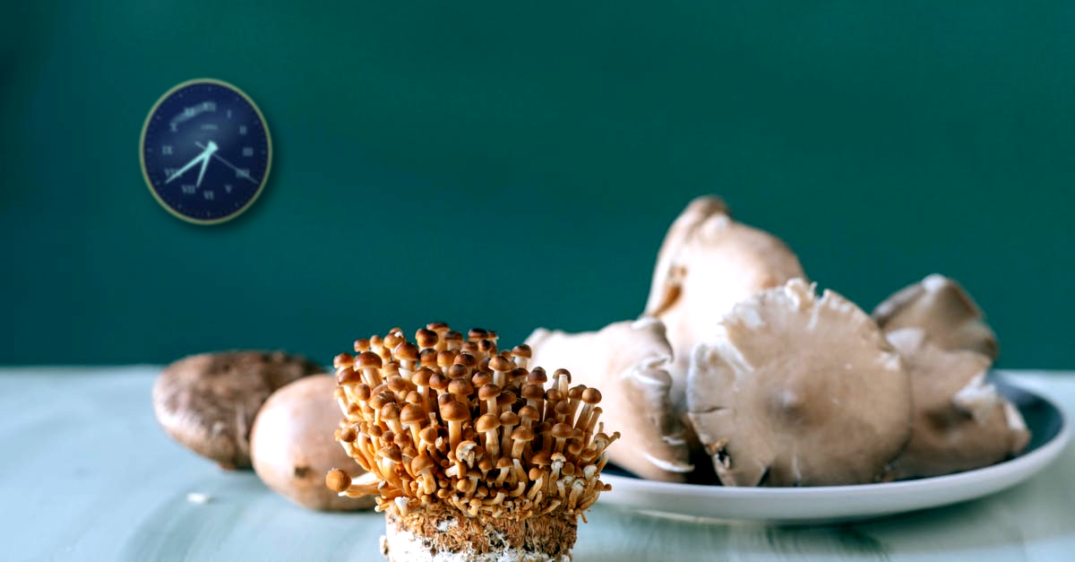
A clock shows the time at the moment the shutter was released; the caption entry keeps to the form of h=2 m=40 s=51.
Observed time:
h=6 m=39 s=20
